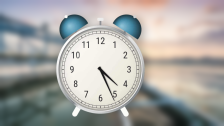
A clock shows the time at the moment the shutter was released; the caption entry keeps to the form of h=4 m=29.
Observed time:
h=4 m=26
